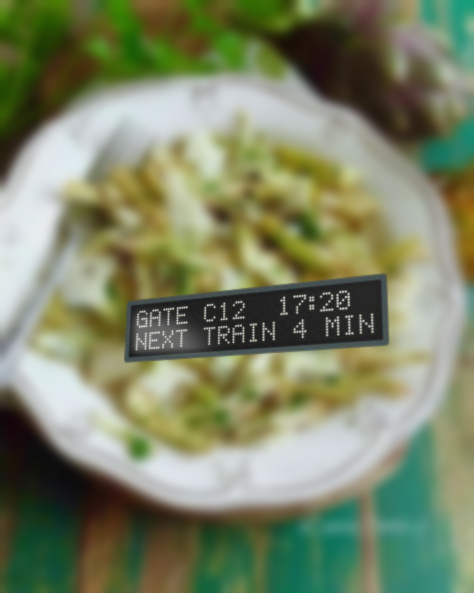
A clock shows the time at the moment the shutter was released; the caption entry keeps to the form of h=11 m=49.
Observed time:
h=17 m=20
